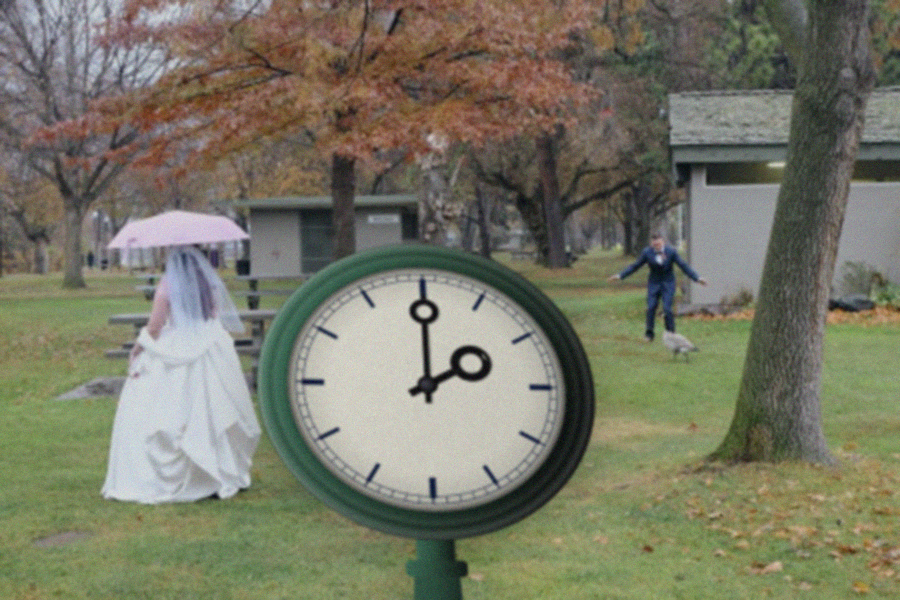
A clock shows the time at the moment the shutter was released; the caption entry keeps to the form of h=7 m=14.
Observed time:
h=2 m=0
